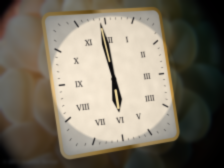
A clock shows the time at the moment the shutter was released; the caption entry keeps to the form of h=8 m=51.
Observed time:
h=5 m=59
